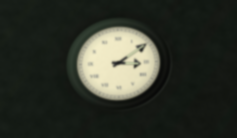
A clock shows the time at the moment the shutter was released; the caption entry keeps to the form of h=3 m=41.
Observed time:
h=3 m=9
